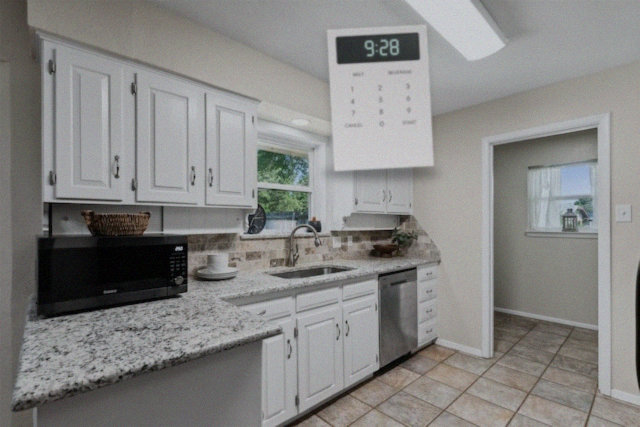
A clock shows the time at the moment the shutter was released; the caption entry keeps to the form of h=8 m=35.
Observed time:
h=9 m=28
